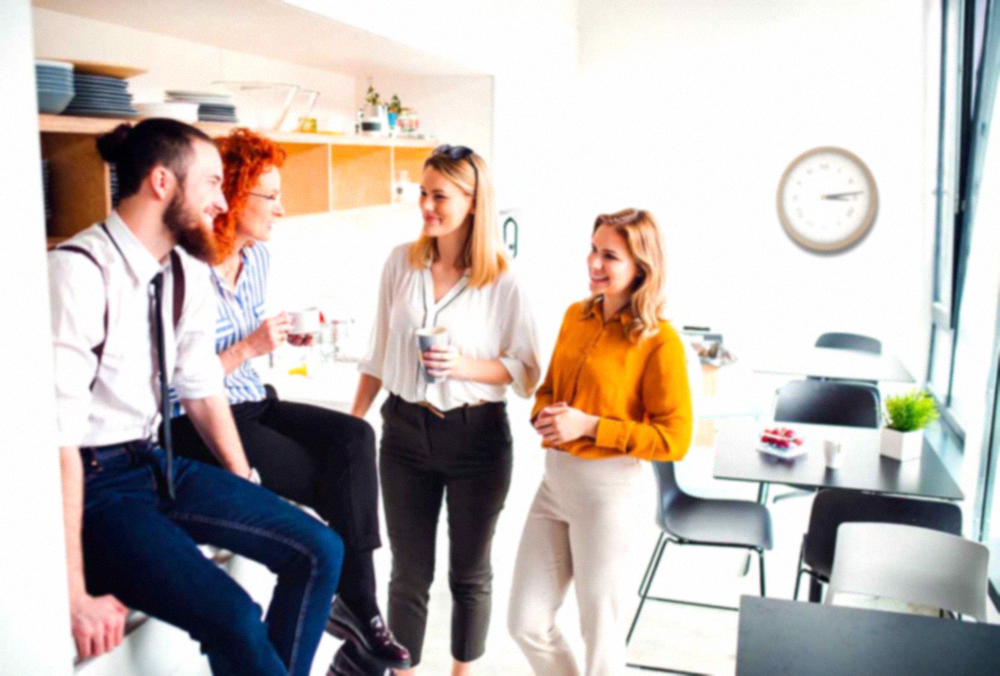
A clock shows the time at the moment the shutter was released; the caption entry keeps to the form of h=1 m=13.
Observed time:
h=3 m=14
